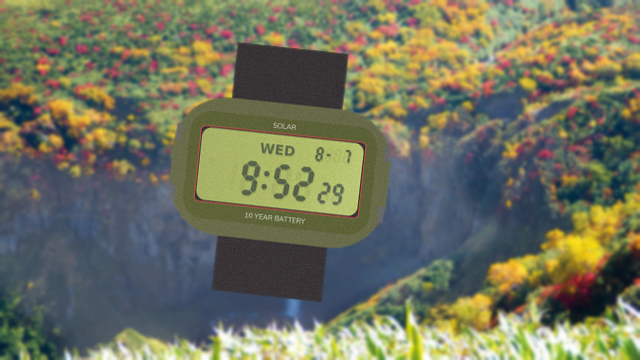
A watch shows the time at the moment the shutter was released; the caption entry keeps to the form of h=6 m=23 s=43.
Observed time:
h=9 m=52 s=29
